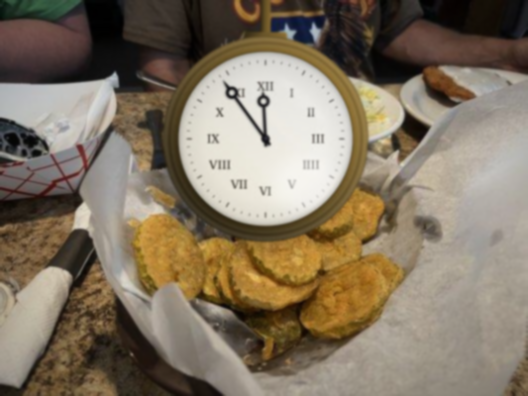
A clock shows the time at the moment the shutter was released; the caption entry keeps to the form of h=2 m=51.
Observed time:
h=11 m=54
